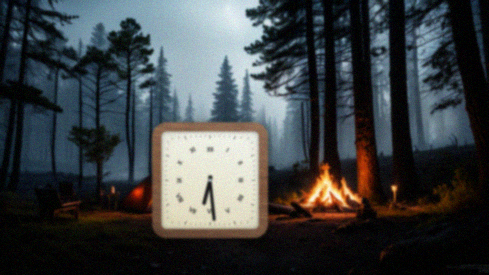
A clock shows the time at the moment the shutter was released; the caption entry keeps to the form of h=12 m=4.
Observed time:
h=6 m=29
